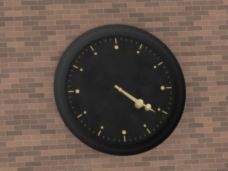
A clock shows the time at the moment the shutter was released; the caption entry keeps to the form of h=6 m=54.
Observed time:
h=4 m=21
